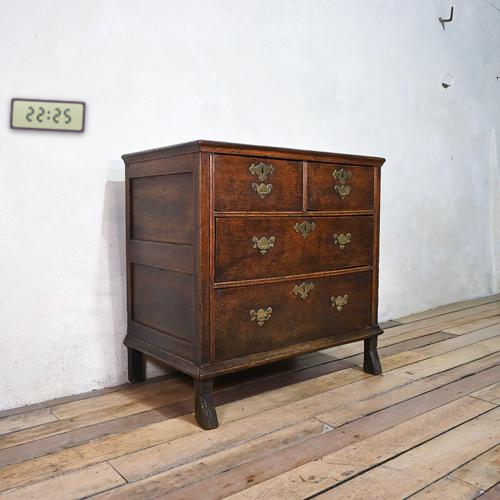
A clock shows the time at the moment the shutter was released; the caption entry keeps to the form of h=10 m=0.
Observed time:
h=22 m=25
